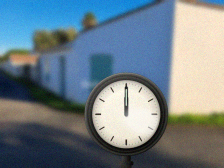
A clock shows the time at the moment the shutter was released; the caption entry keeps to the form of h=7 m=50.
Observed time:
h=12 m=0
